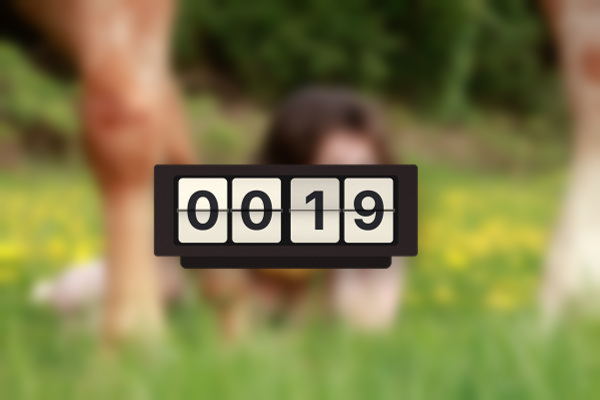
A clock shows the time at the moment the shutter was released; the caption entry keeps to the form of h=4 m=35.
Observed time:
h=0 m=19
